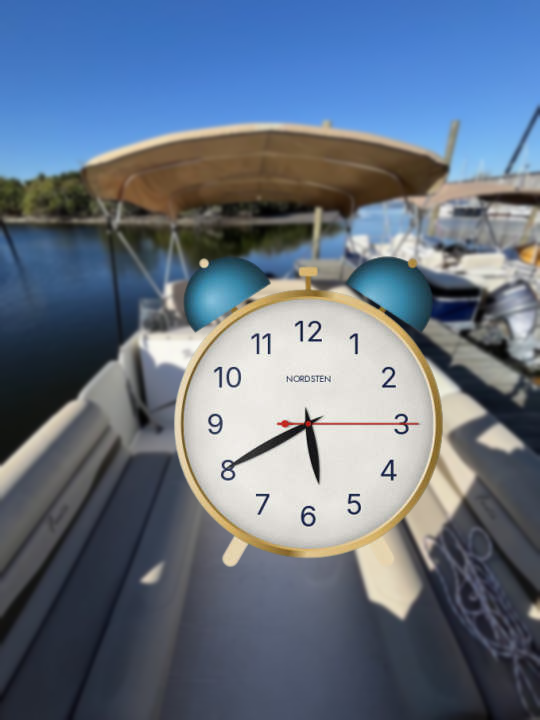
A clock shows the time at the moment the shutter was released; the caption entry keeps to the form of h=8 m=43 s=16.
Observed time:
h=5 m=40 s=15
